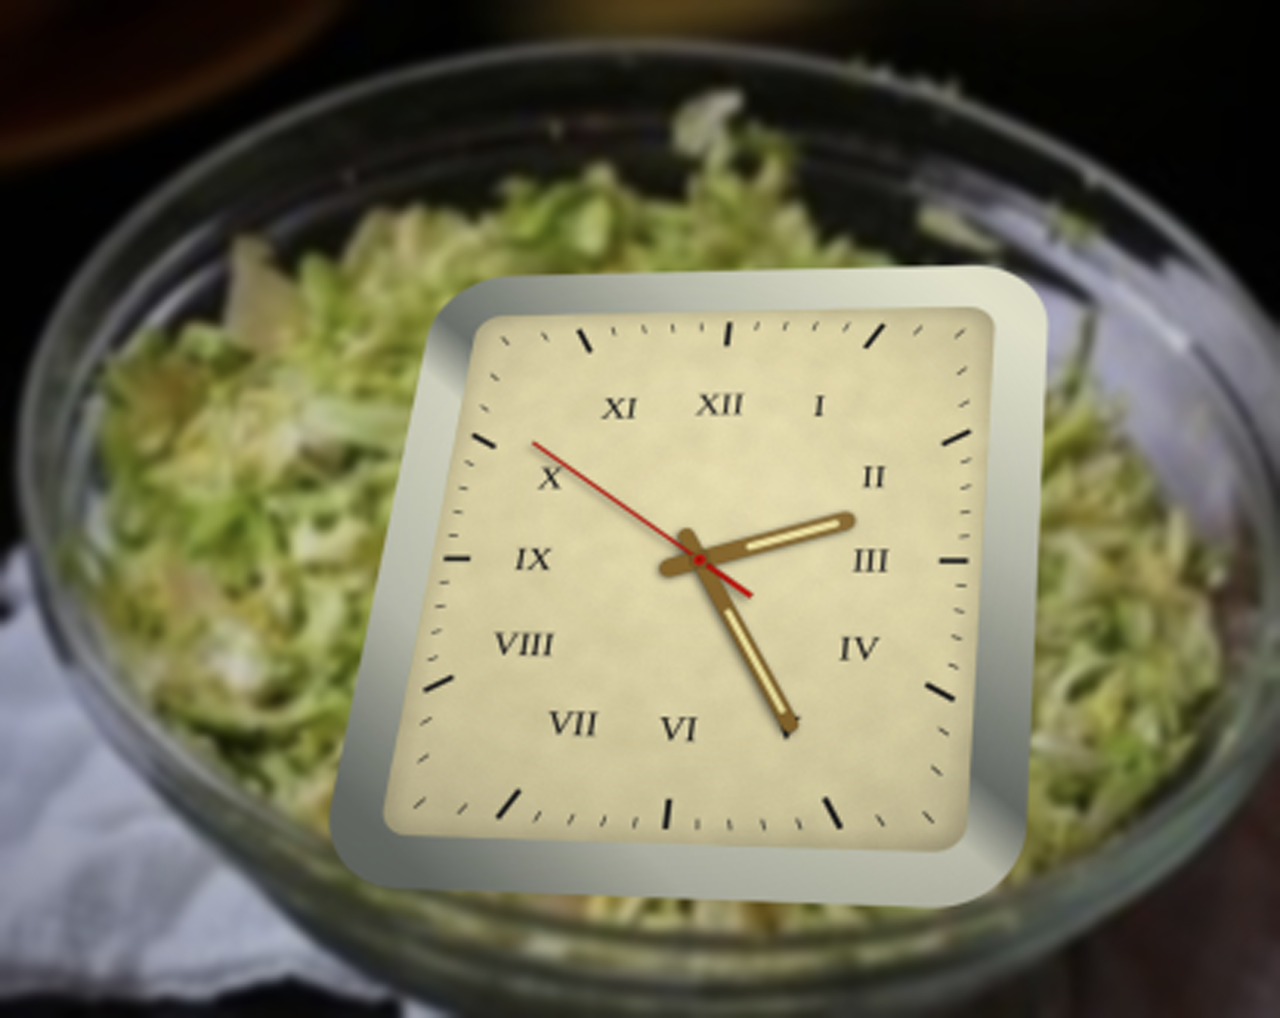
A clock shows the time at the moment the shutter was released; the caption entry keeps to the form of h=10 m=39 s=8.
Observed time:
h=2 m=24 s=51
